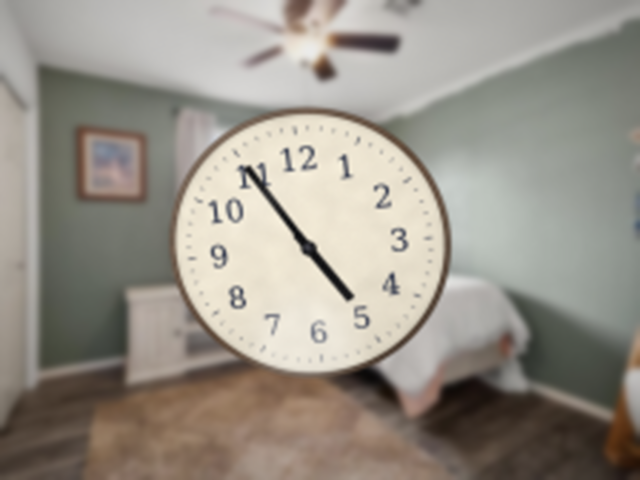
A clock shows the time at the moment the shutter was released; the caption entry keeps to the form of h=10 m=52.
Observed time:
h=4 m=55
